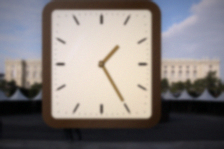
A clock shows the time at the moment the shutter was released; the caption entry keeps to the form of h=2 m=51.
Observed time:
h=1 m=25
